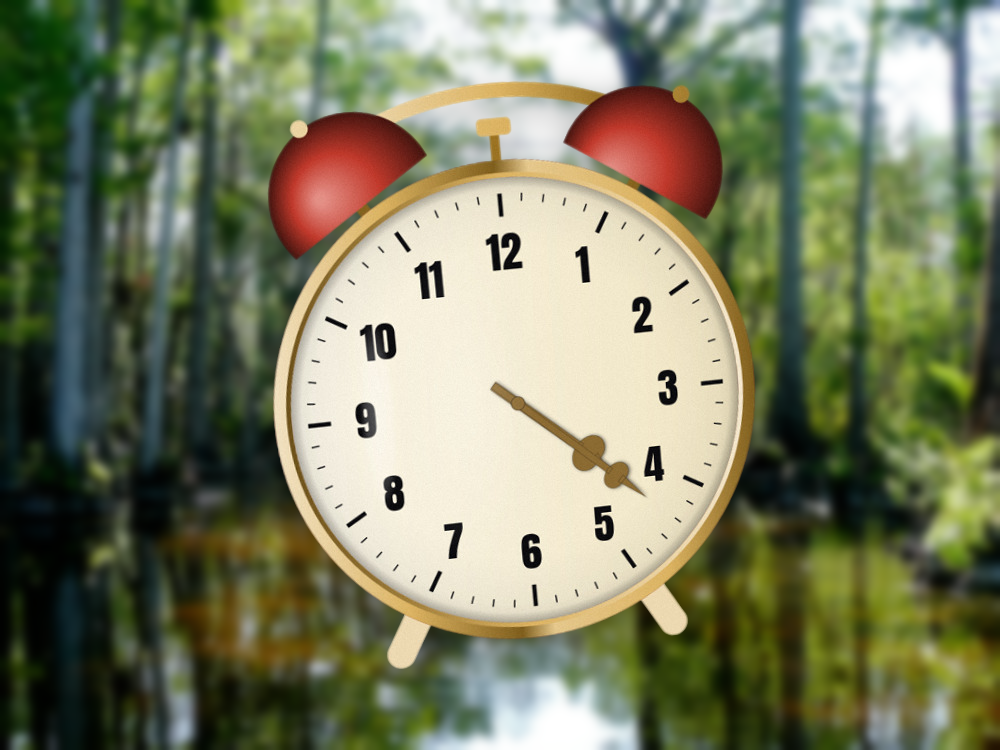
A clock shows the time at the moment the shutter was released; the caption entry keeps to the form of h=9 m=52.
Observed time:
h=4 m=22
